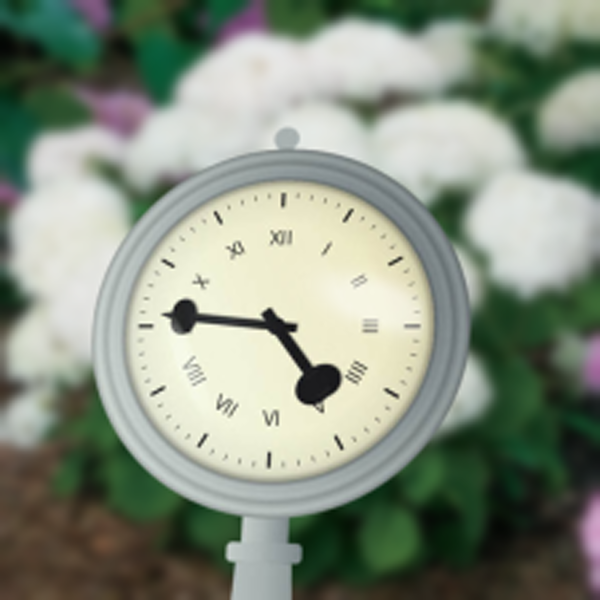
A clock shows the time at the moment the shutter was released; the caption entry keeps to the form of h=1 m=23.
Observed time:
h=4 m=46
